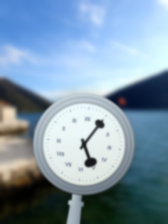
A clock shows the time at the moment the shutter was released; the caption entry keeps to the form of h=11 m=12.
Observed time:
h=5 m=5
